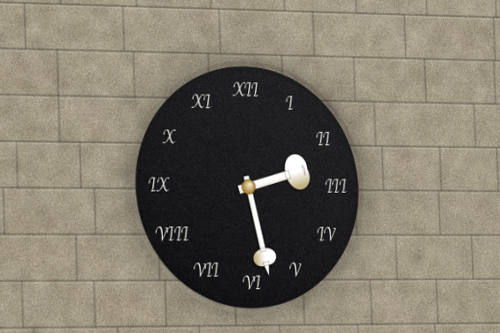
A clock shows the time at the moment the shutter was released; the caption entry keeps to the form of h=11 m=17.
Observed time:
h=2 m=28
